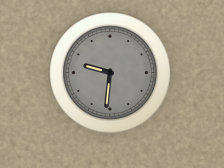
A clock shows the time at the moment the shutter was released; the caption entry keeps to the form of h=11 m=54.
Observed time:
h=9 m=31
